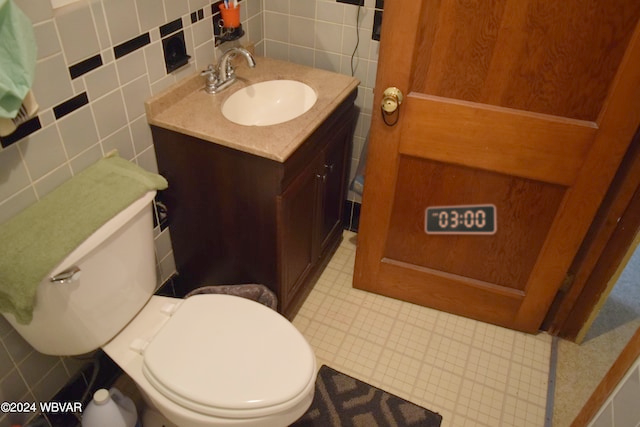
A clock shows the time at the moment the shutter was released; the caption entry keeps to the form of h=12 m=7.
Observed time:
h=3 m=0
